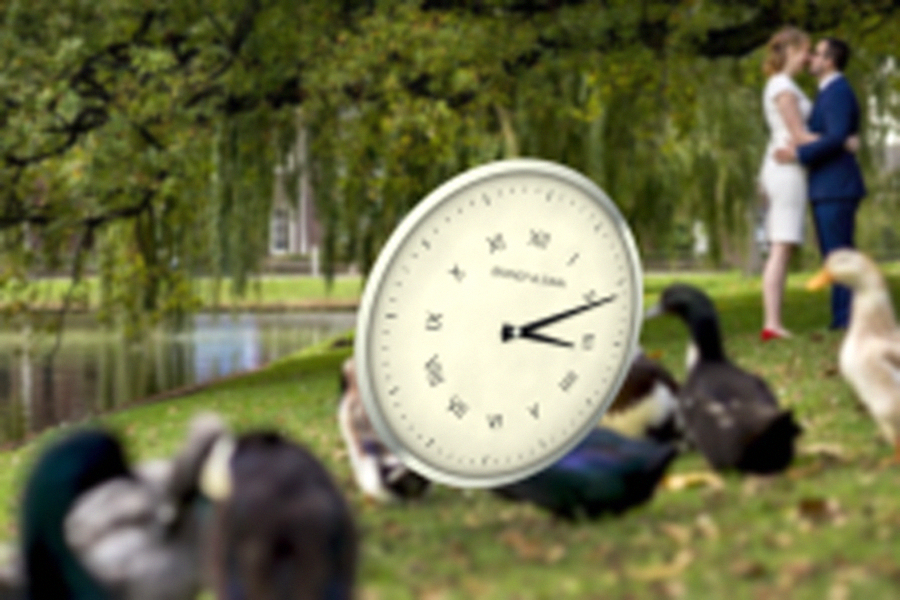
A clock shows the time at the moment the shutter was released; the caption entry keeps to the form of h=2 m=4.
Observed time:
h=3 m=11
